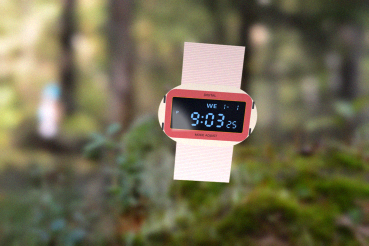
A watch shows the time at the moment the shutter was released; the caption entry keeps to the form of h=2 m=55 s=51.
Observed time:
h=9 m=3 s=25
